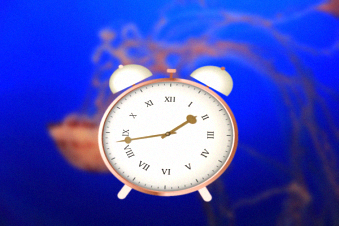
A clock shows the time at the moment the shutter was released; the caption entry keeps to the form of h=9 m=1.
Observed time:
h=1 m=43
